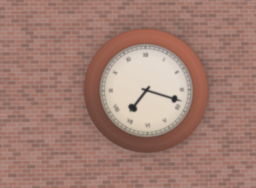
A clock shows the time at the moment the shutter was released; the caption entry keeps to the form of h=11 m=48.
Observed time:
h=7 m=18
